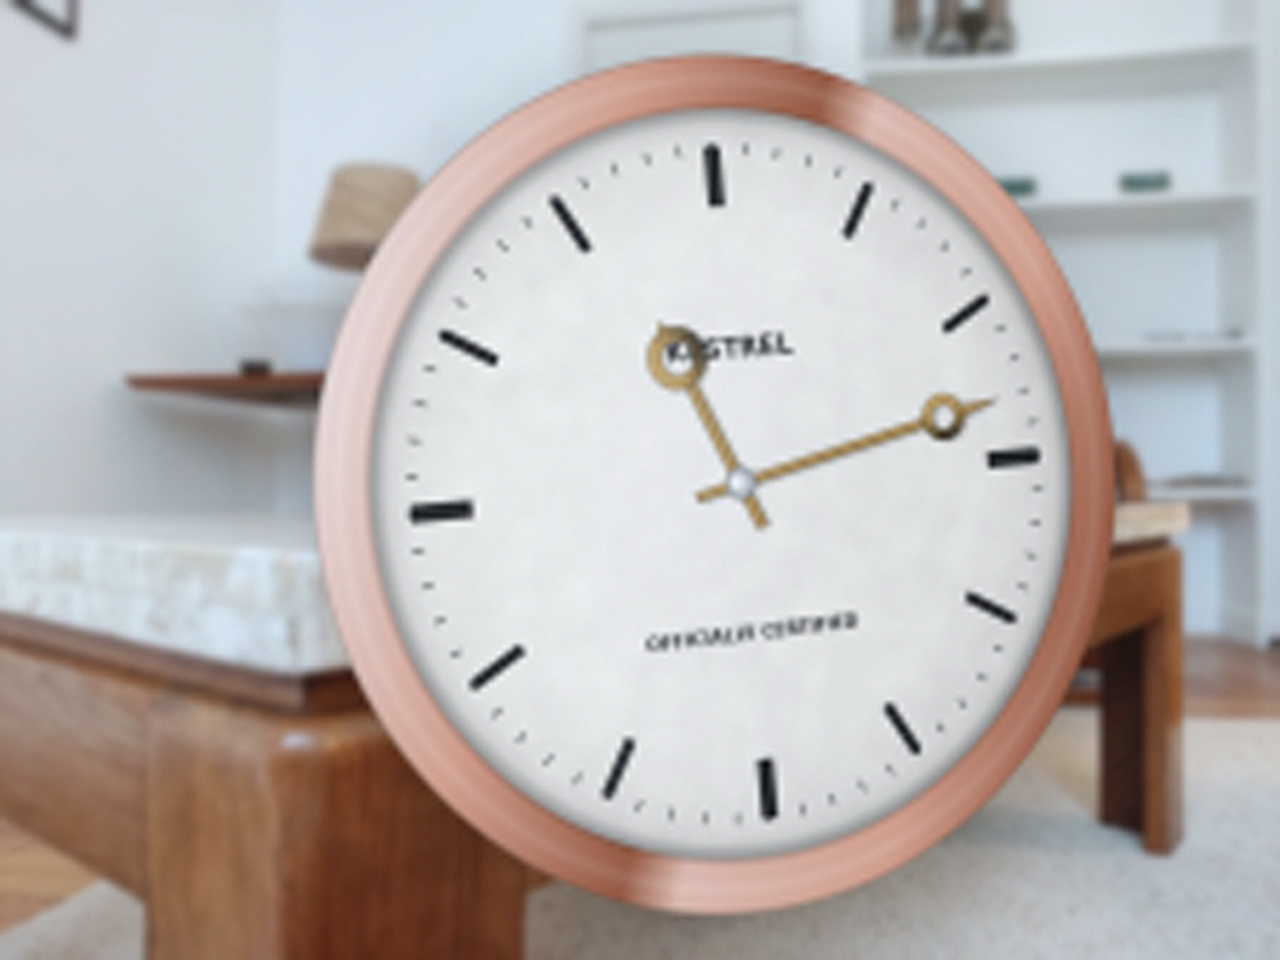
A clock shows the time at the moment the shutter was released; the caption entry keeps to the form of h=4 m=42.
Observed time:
h=11 m=13
